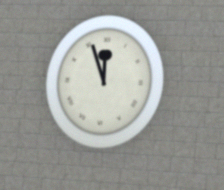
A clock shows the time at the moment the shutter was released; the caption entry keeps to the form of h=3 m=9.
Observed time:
h=11 m=56
